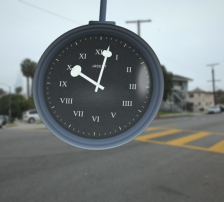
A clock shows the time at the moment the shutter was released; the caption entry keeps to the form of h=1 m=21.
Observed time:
h=10 m=2
